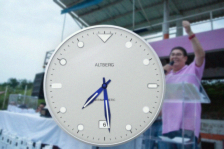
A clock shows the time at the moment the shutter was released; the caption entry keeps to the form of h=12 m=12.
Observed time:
h=7 m=29
